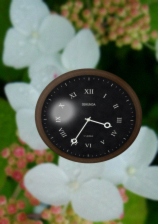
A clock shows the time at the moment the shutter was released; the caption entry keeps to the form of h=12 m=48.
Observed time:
h=3 m=35
